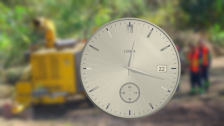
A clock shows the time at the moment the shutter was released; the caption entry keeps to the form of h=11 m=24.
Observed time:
h=12 m=18
